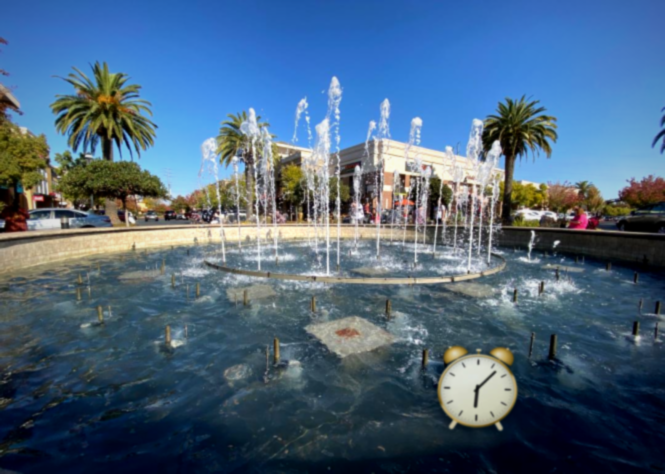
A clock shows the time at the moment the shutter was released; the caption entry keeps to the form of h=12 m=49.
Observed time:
h=6 m=7
